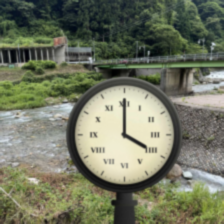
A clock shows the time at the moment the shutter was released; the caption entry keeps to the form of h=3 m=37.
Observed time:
h=4 m=0
